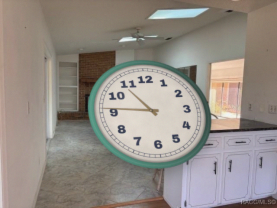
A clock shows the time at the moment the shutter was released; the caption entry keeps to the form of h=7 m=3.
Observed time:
h=10 m=46
